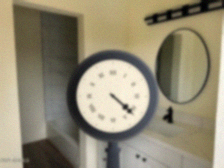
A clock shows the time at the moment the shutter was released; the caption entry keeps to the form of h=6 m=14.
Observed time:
h=4 m=22
